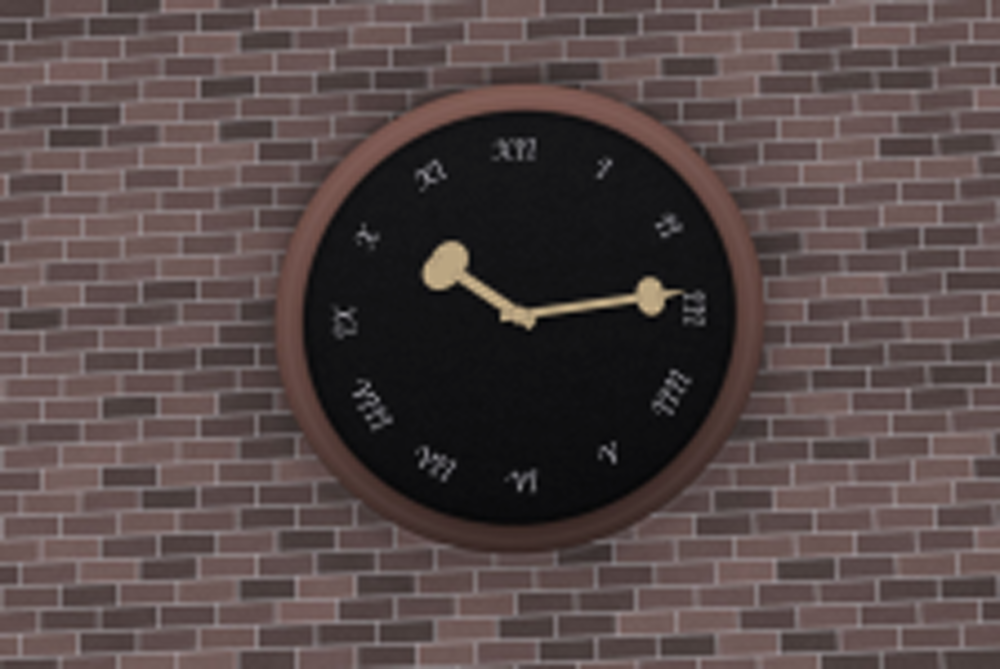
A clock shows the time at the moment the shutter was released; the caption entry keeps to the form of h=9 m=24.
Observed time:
h=10 m=14
